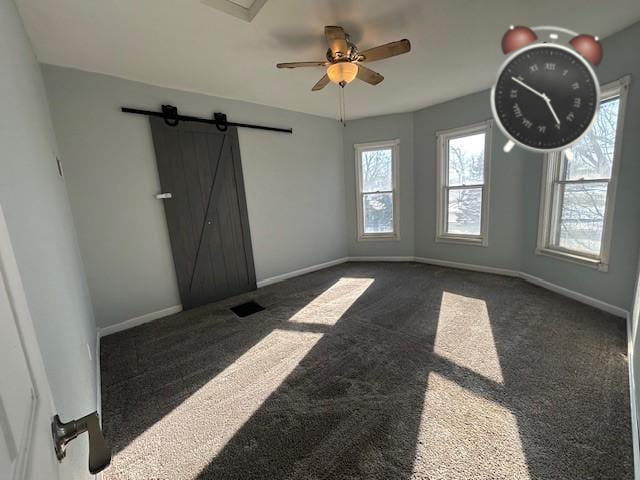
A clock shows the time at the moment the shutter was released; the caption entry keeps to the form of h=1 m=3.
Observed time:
h=4 m=49
